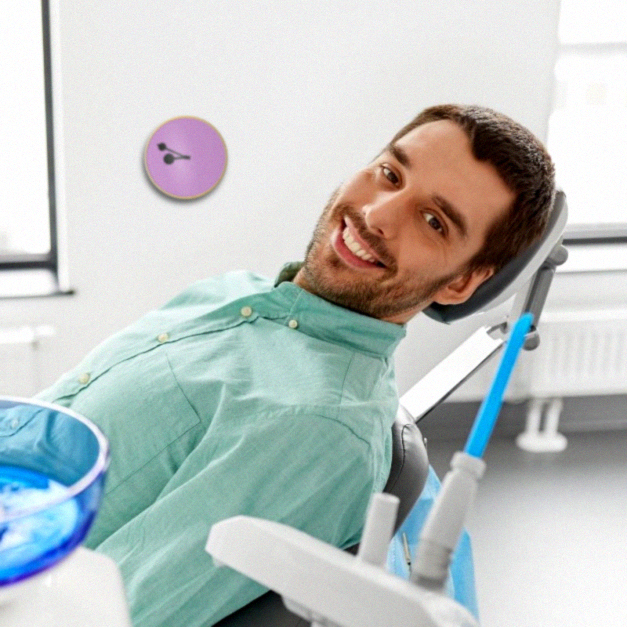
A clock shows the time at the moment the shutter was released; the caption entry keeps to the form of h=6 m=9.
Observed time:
h=8 m=49
